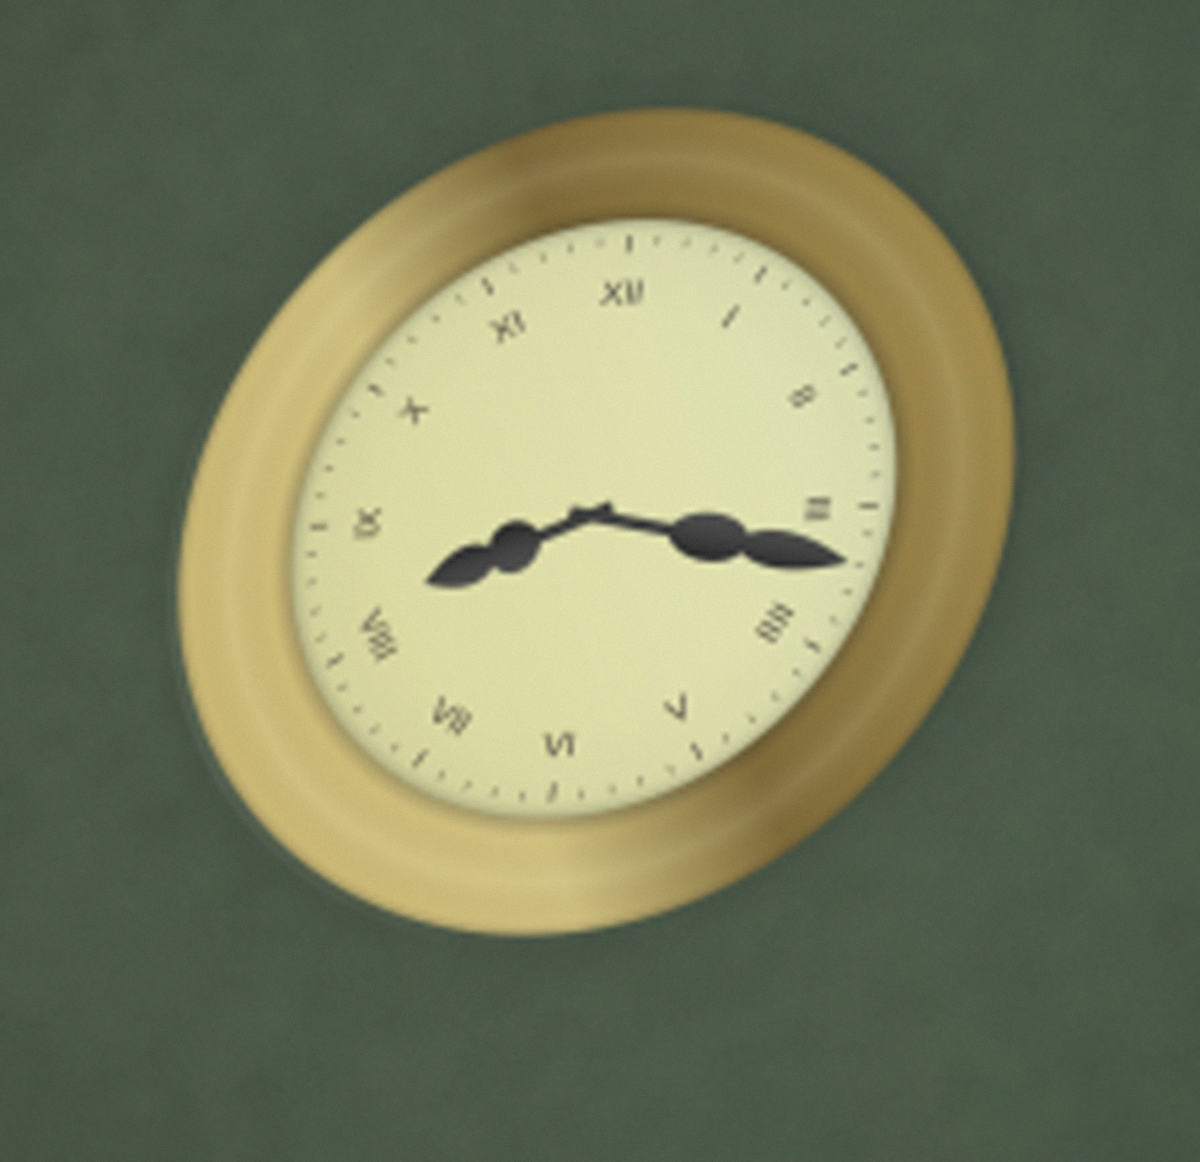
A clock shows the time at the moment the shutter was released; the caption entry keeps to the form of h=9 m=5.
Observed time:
h=8 m=17
